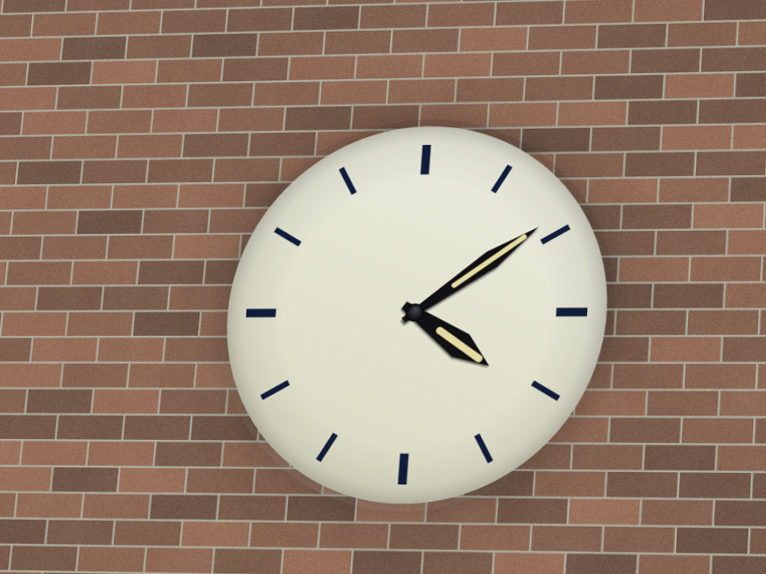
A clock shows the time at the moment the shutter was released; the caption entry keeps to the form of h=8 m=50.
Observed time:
h=4 m=9
